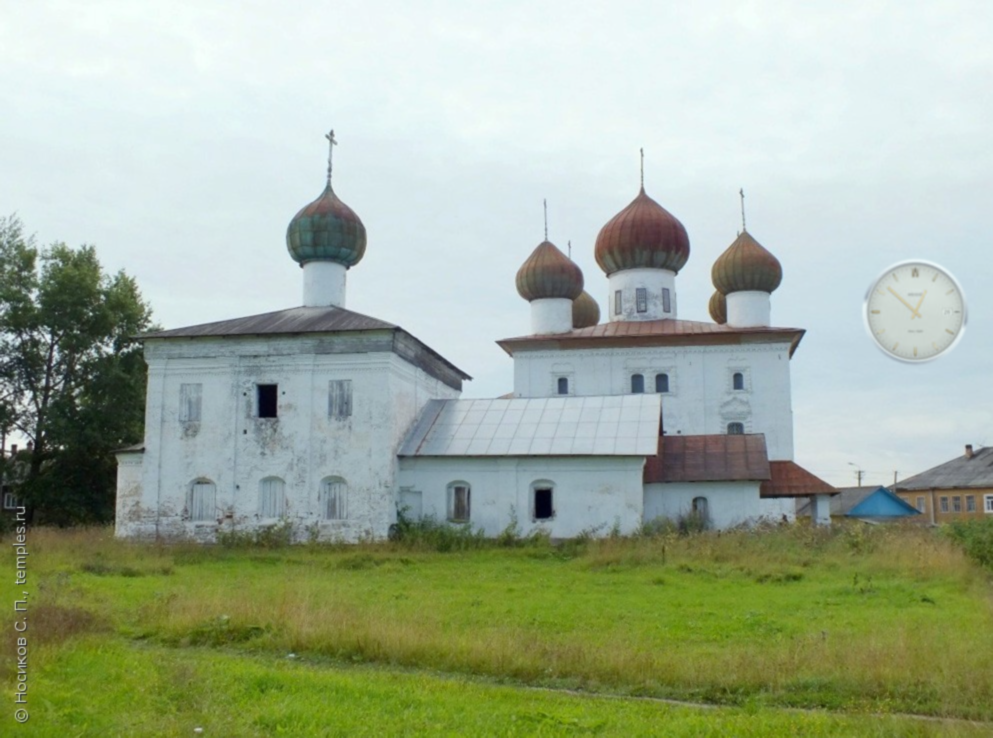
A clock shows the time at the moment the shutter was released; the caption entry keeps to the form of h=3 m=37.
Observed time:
h=12 m=52
